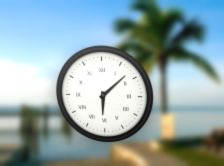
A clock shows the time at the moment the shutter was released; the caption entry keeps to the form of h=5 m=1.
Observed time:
h=6 m=8
